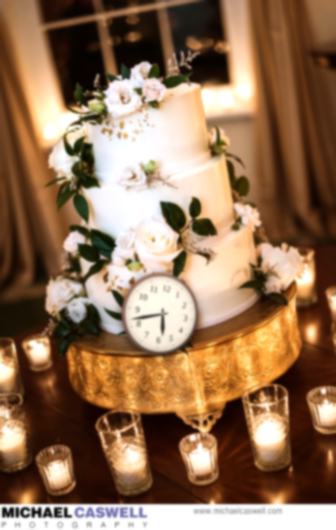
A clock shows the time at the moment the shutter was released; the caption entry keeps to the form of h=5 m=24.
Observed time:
h=5 m=42
